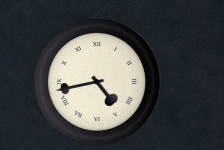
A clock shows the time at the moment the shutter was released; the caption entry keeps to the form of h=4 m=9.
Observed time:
h=4 m=43
